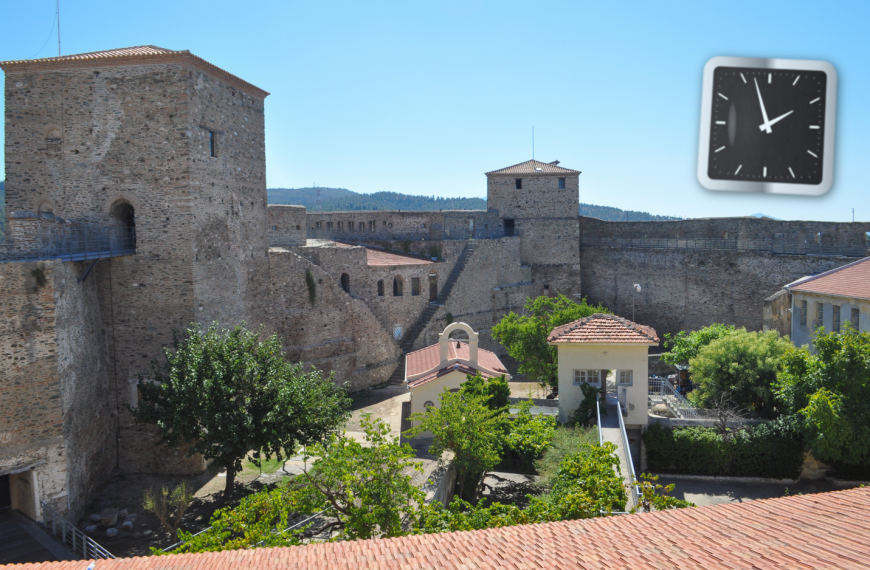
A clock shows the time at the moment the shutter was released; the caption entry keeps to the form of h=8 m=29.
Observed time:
h=1 m=57
